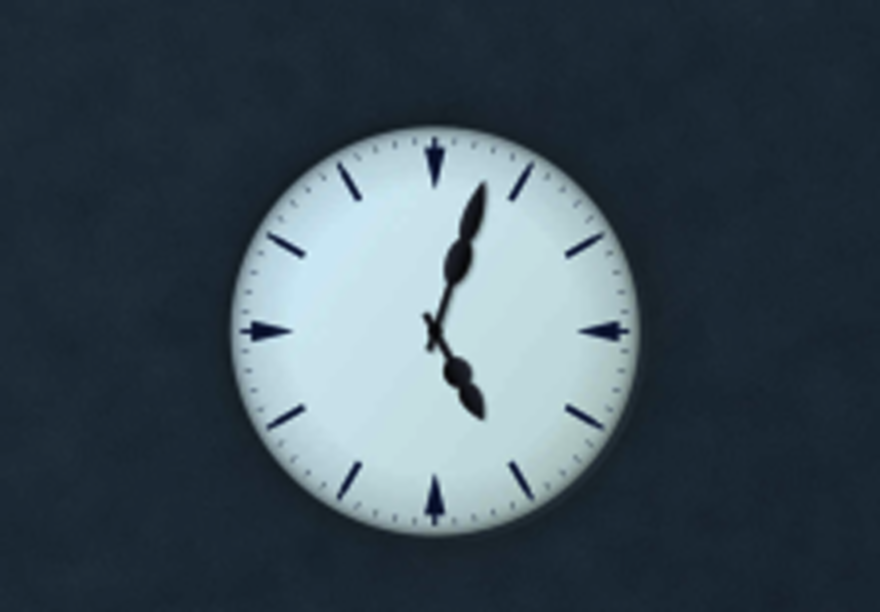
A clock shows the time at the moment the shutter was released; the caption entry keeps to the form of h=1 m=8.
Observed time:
h=5 m=3
